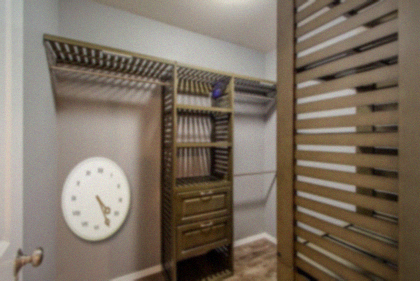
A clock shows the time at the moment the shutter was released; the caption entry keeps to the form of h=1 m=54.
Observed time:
h=4 m=25
